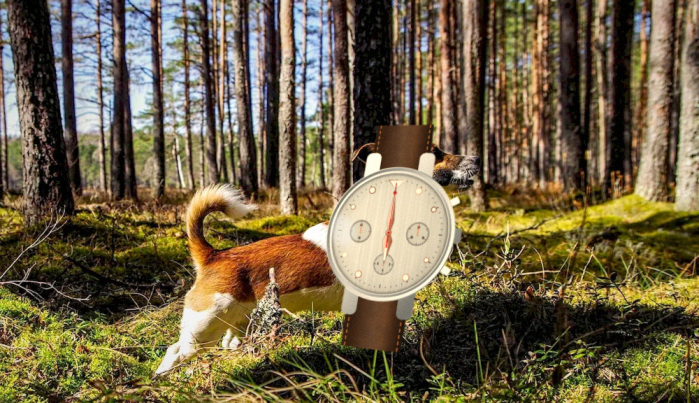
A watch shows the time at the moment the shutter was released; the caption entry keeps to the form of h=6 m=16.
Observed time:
h=6 m=0
